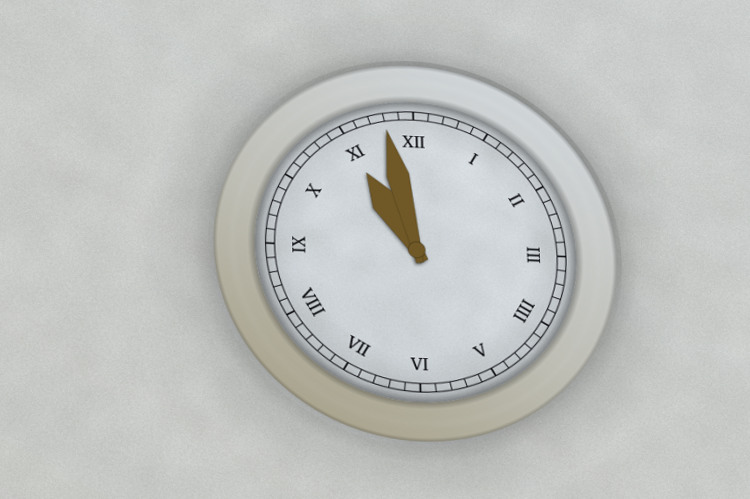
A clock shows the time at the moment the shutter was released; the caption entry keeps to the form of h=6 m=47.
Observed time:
h=10 m=58
